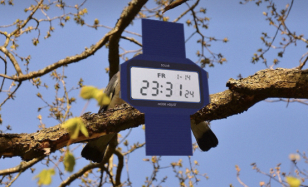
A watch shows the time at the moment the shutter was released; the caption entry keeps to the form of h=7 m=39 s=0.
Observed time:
h=23 m=31 s=24
